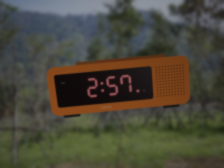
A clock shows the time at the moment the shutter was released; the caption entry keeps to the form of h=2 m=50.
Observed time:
h=2 m=57
